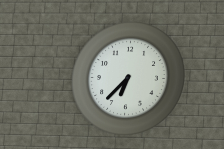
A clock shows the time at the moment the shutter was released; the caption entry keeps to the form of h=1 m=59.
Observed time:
h=6 m=37
